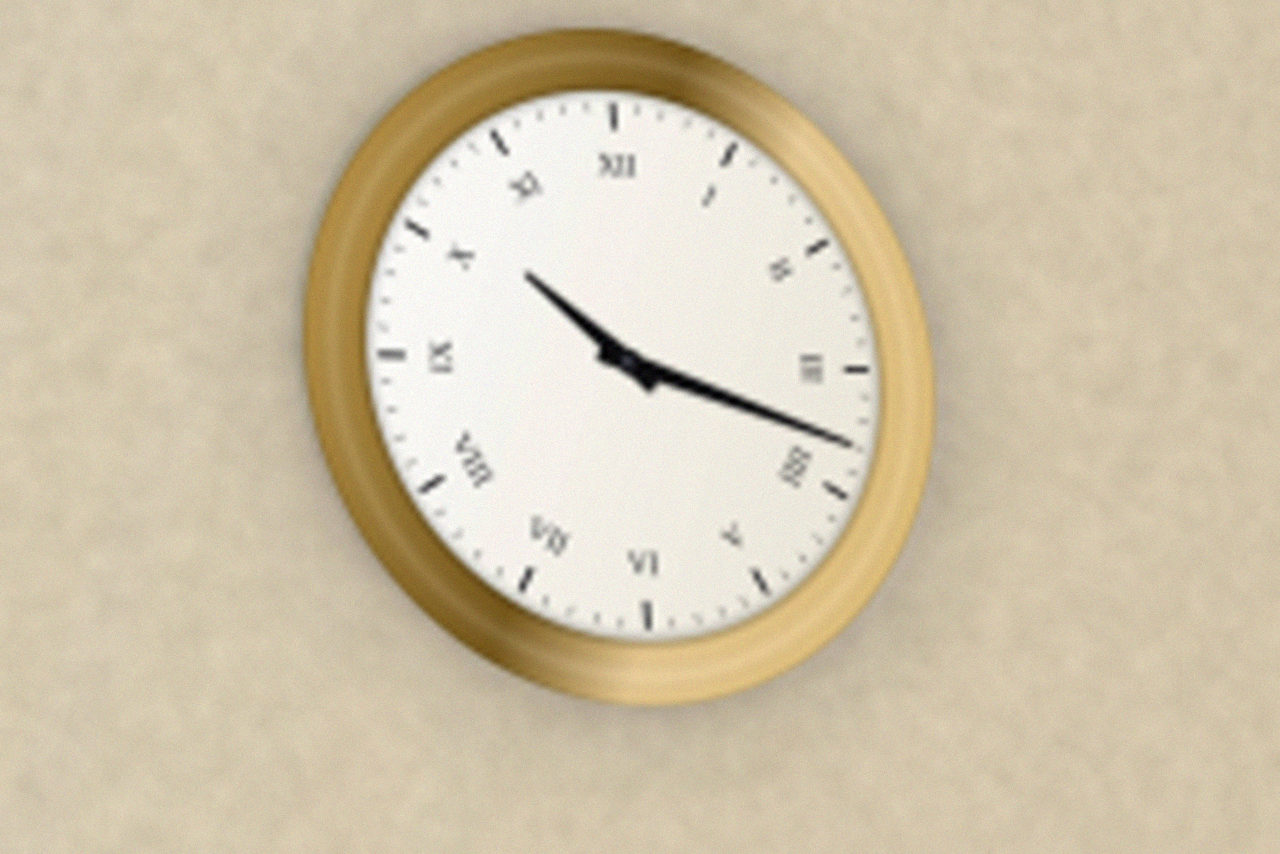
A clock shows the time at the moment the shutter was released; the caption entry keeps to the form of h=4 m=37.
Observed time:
h=10 m=18
